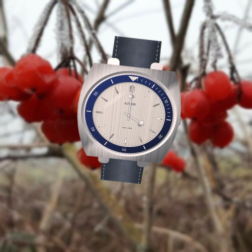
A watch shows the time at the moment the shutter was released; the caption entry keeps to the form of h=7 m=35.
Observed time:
h=4 m=0
